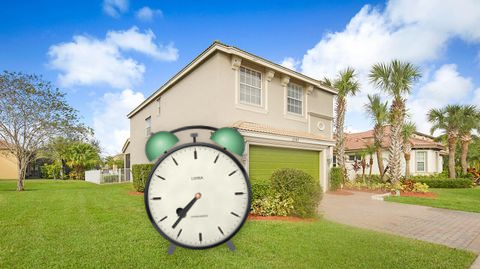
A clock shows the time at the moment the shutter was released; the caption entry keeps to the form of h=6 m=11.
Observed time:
h=7 m=37
